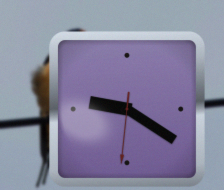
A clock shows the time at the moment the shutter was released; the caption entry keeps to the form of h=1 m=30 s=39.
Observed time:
h=9 m=20 s=31
